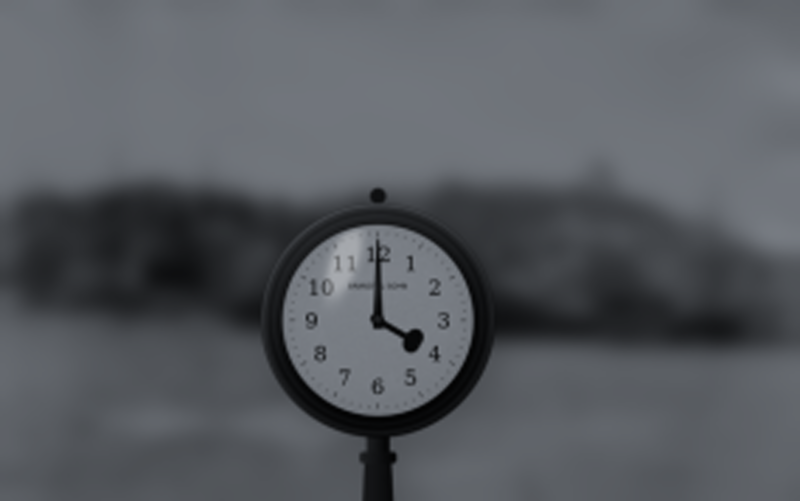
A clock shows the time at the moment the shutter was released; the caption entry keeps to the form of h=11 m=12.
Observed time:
h=4 m=0
